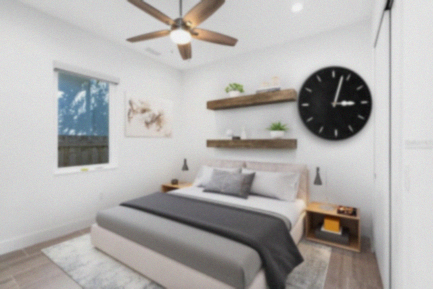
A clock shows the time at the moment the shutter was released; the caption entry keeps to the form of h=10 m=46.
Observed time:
h=3 m=3
